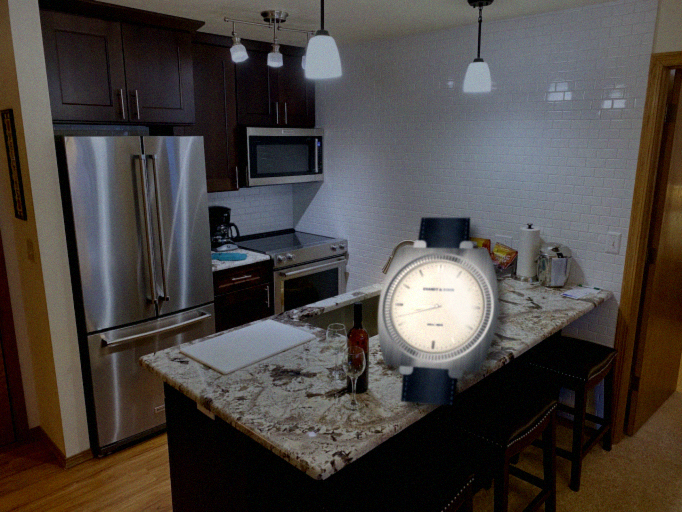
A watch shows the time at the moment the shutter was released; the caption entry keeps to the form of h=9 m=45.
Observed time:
h=8 m=42
